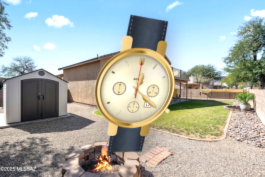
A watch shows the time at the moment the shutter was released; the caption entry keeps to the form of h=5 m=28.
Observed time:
h=12 m=21
